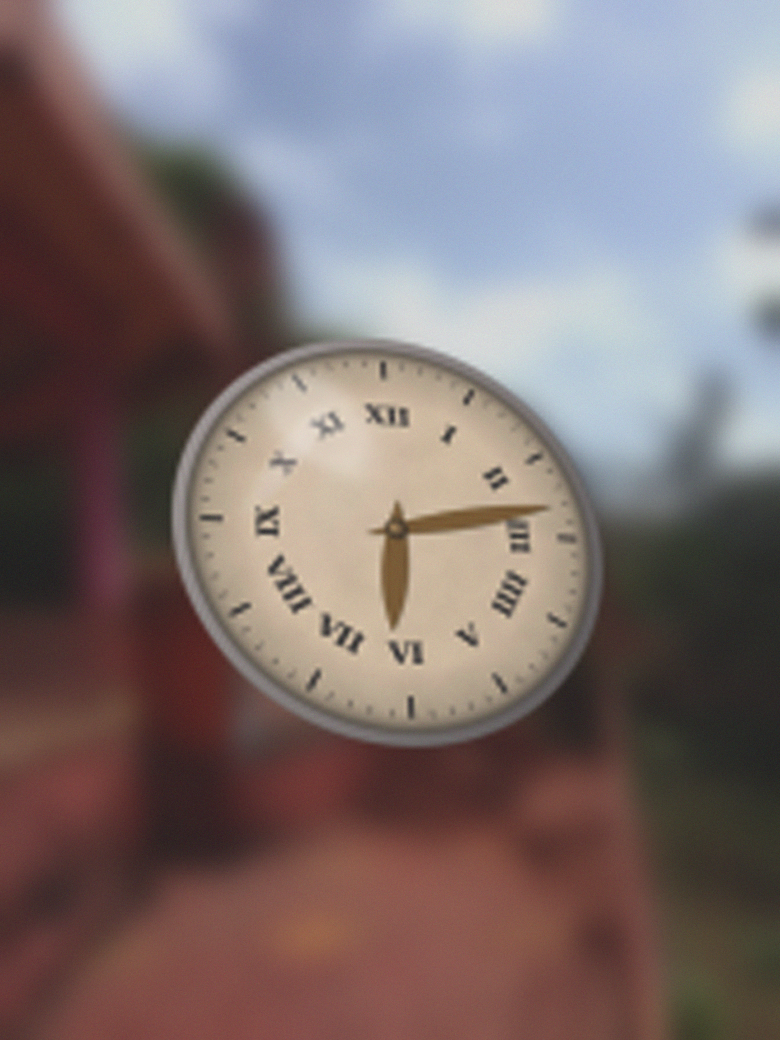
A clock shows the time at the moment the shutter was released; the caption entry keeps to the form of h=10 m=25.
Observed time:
h=6 m=13
